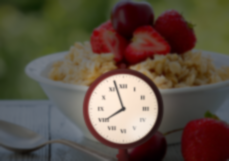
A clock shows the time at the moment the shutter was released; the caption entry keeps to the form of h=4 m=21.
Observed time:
h=7 m=57
